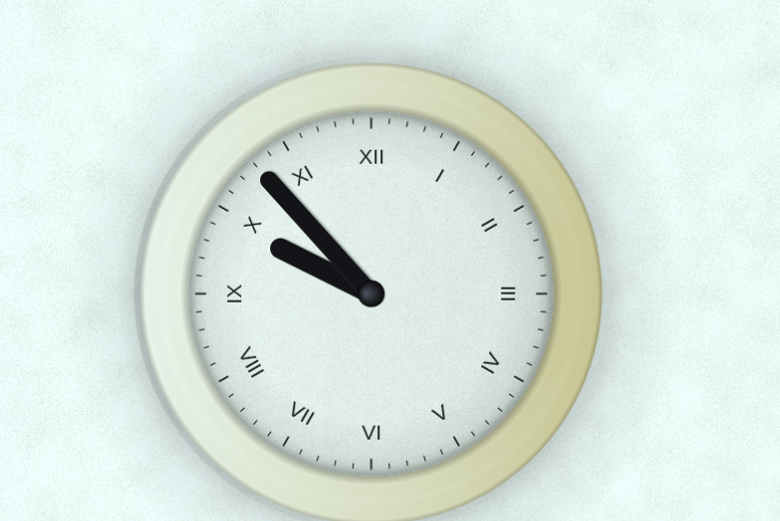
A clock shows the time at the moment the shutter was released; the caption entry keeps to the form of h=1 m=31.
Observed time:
h=9 m=53
